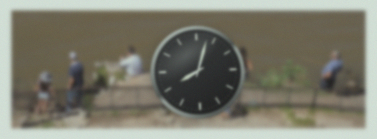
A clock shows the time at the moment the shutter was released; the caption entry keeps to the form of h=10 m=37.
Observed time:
h=8 m=3
